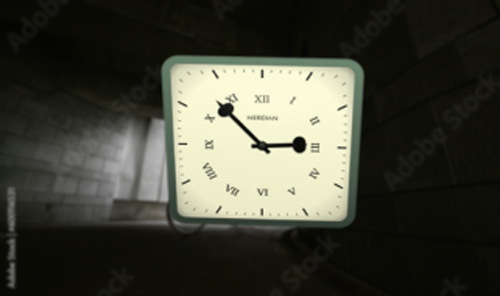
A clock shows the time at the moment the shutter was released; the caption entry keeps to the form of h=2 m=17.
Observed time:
h=2 m=53
